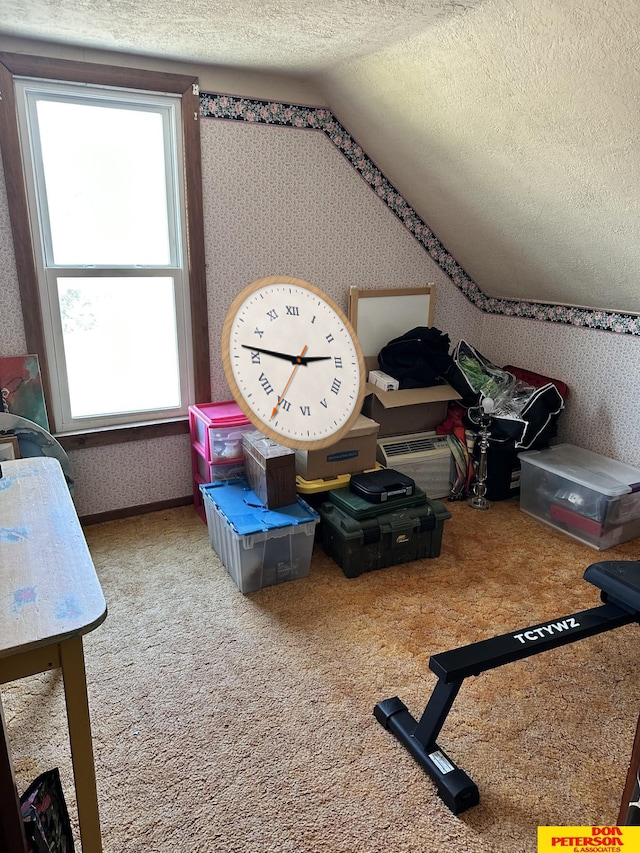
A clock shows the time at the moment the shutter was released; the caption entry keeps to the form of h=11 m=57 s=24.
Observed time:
h=2 m=46 s=36
